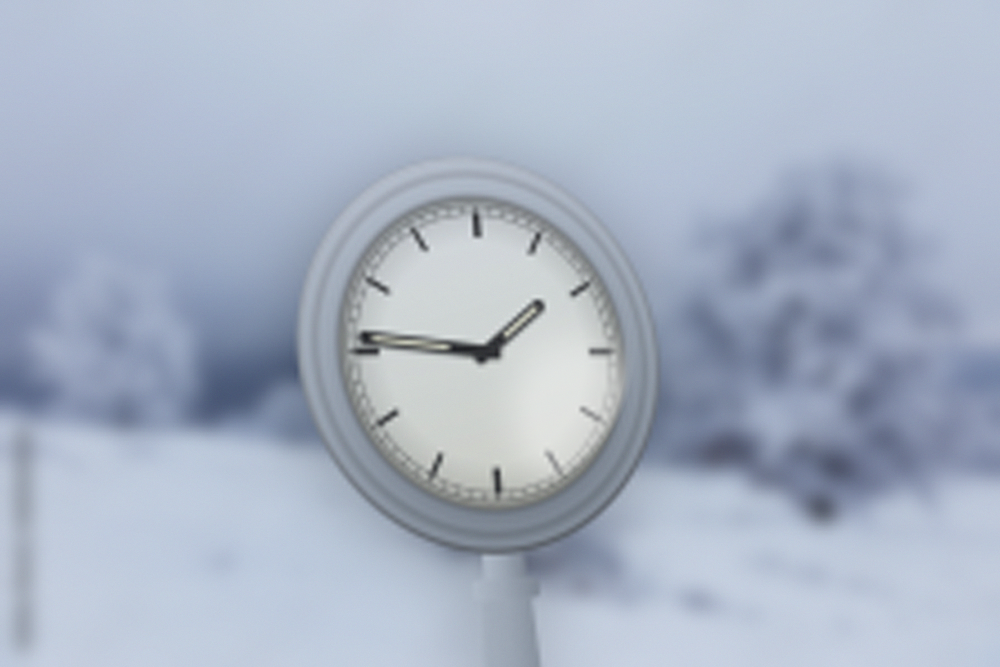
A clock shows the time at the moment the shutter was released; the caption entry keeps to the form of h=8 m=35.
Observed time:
h=1 m=46
